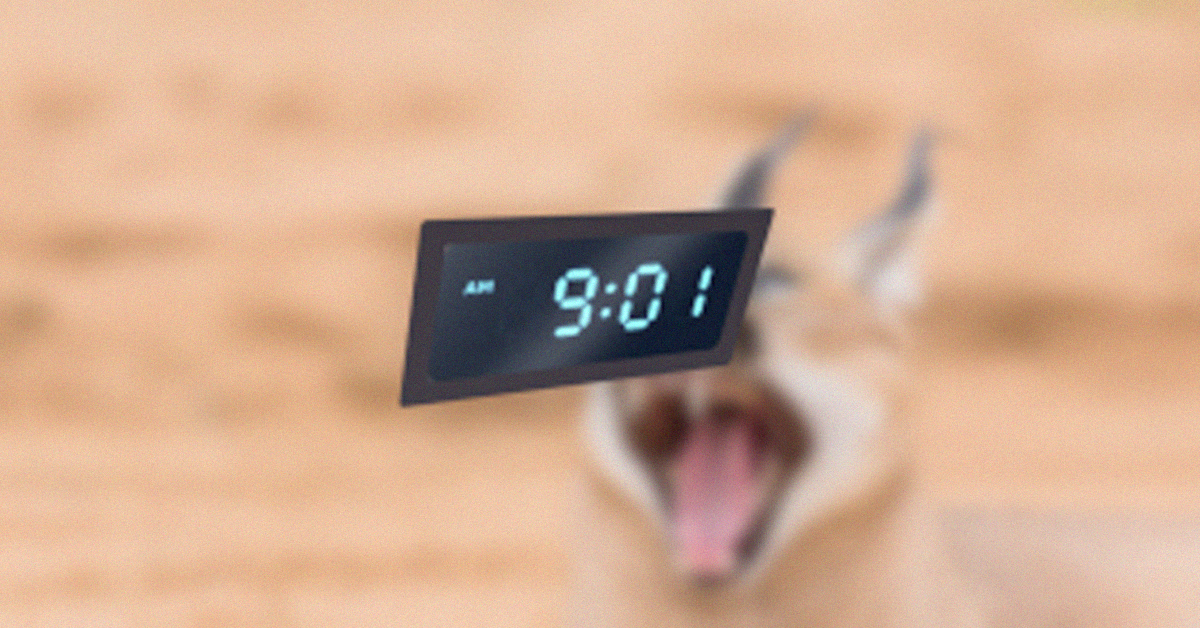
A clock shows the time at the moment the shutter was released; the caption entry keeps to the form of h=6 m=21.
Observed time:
h=9 m=1
